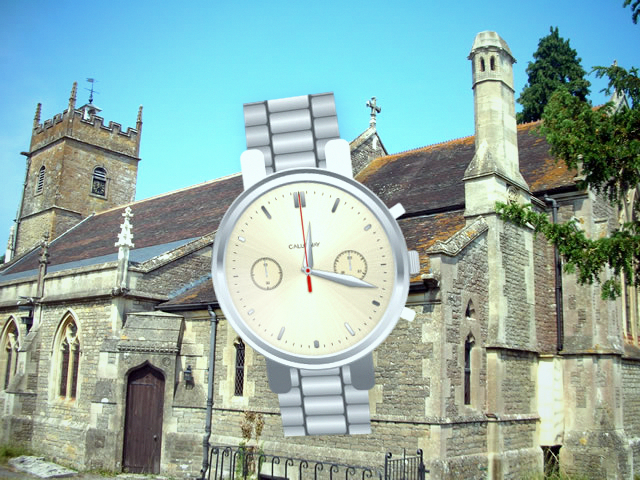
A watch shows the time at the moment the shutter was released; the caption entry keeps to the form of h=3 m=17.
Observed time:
h=12 m=18
